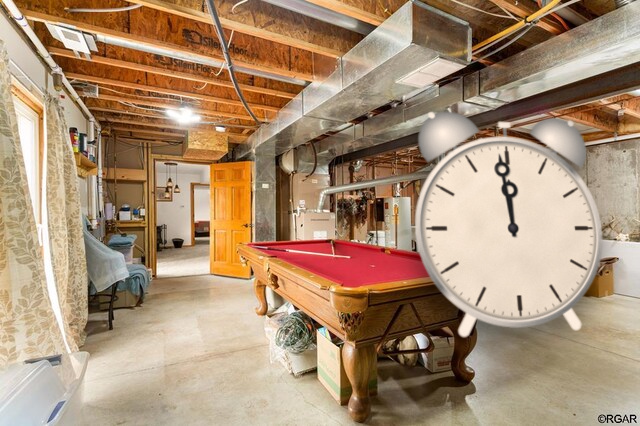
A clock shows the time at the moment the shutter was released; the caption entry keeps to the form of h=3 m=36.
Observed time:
h=11 m=59
